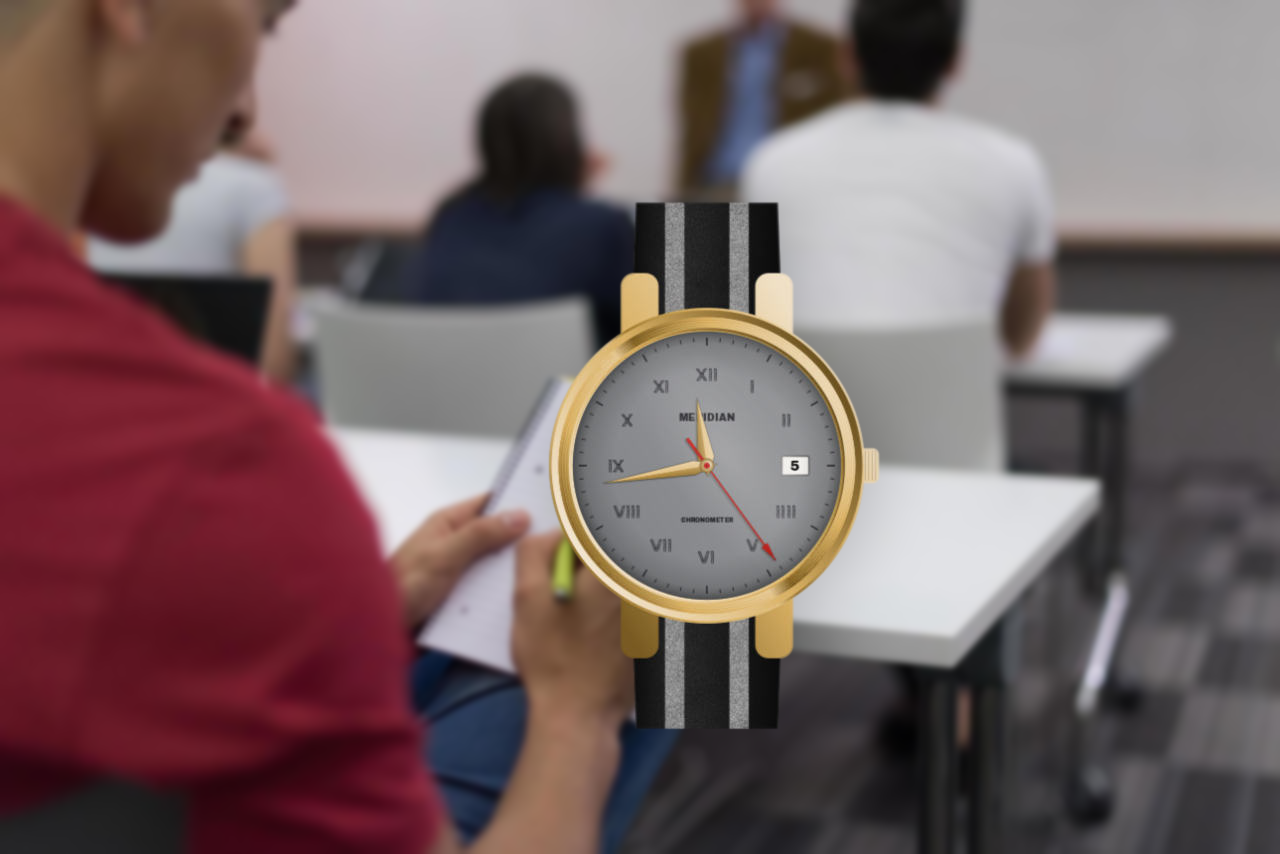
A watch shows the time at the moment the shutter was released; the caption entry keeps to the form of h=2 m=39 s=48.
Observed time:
h=11 m=43 s=24
